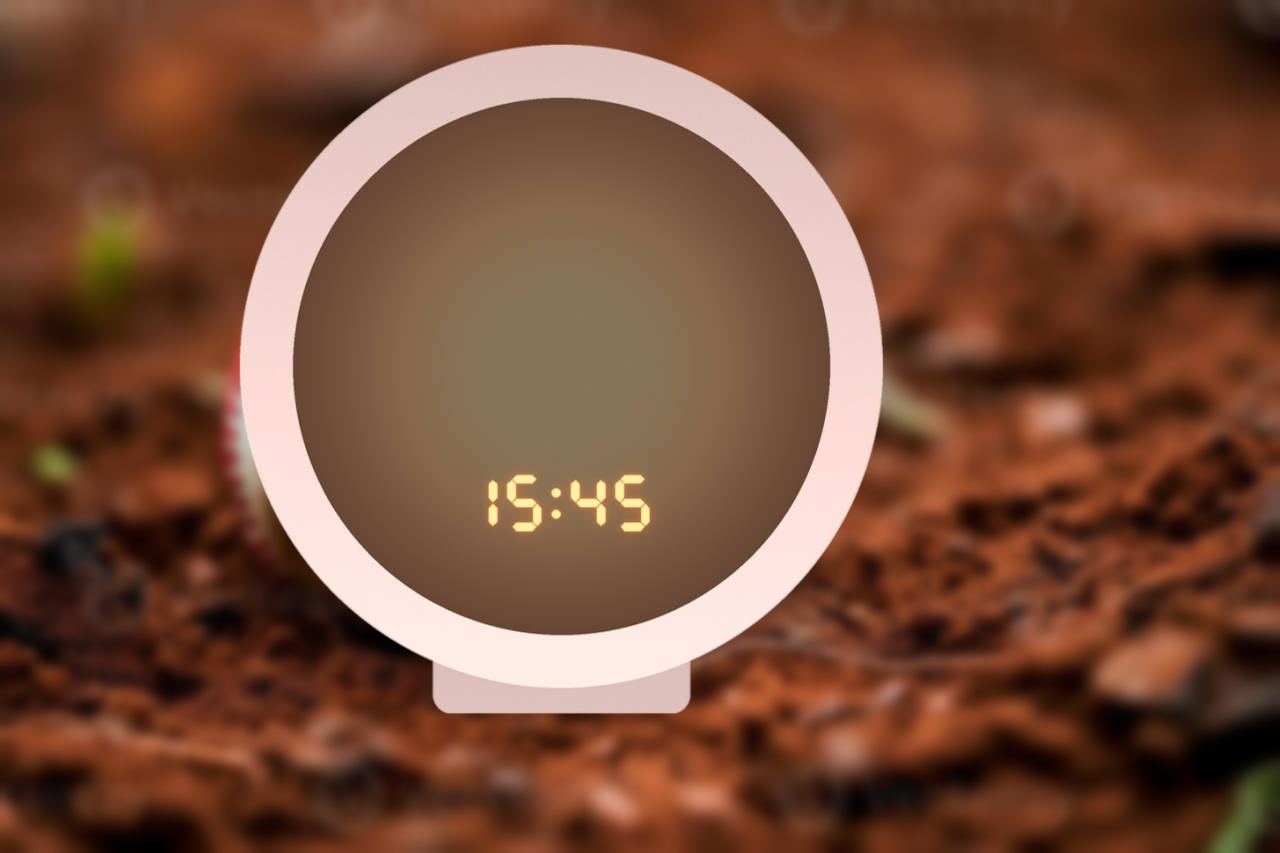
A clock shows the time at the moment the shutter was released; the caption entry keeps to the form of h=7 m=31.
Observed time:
h=15 m=45
